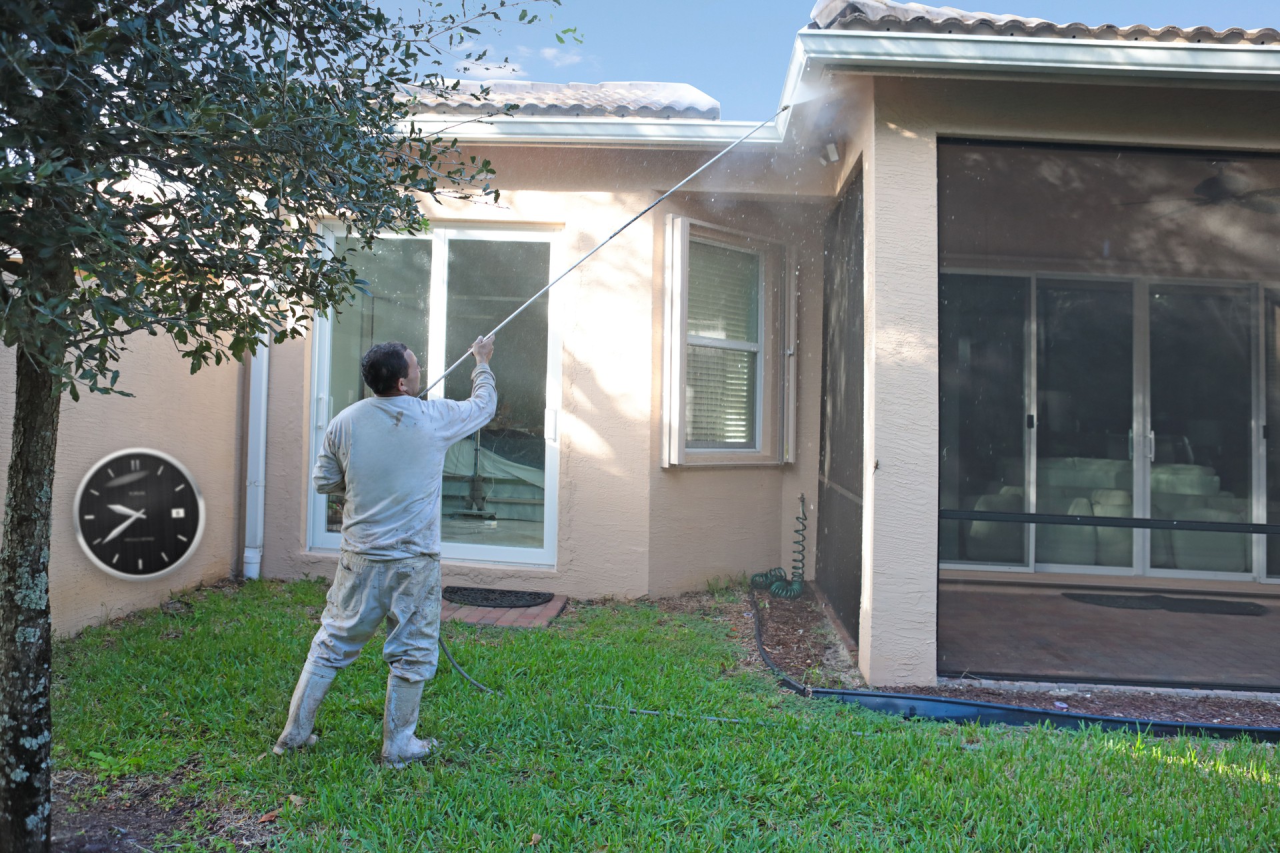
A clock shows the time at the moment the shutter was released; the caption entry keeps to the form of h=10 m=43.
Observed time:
h=9 m=39
